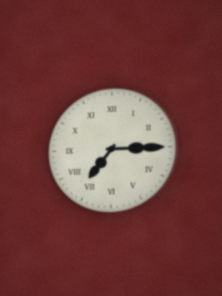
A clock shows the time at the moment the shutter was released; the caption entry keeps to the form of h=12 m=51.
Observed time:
h=7 m=15
